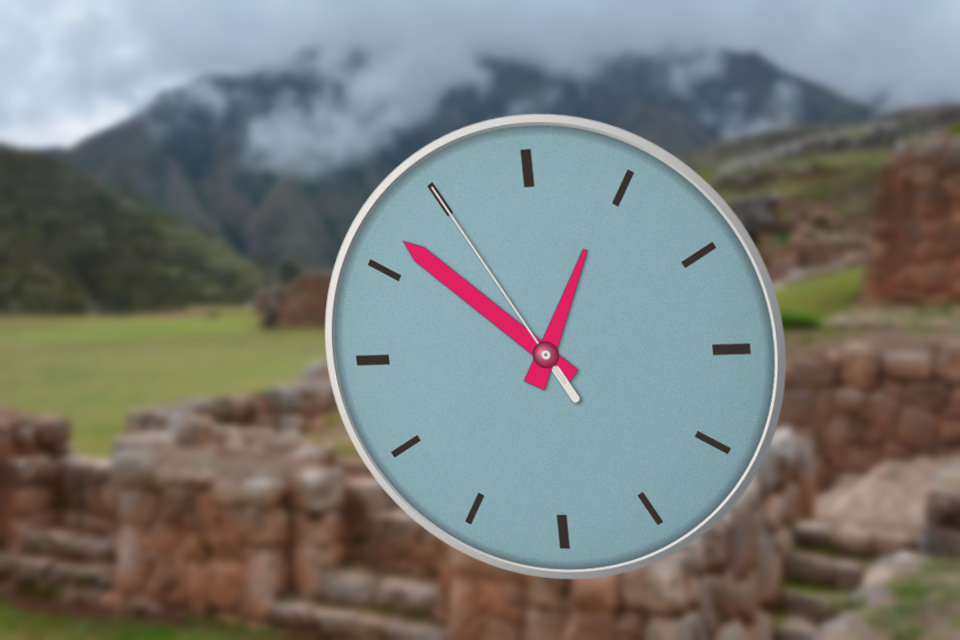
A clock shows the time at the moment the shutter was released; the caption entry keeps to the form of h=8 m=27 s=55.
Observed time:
h=12 m=51 s=55
